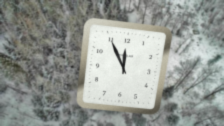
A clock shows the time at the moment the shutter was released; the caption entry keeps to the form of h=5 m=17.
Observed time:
h=11 m=55
